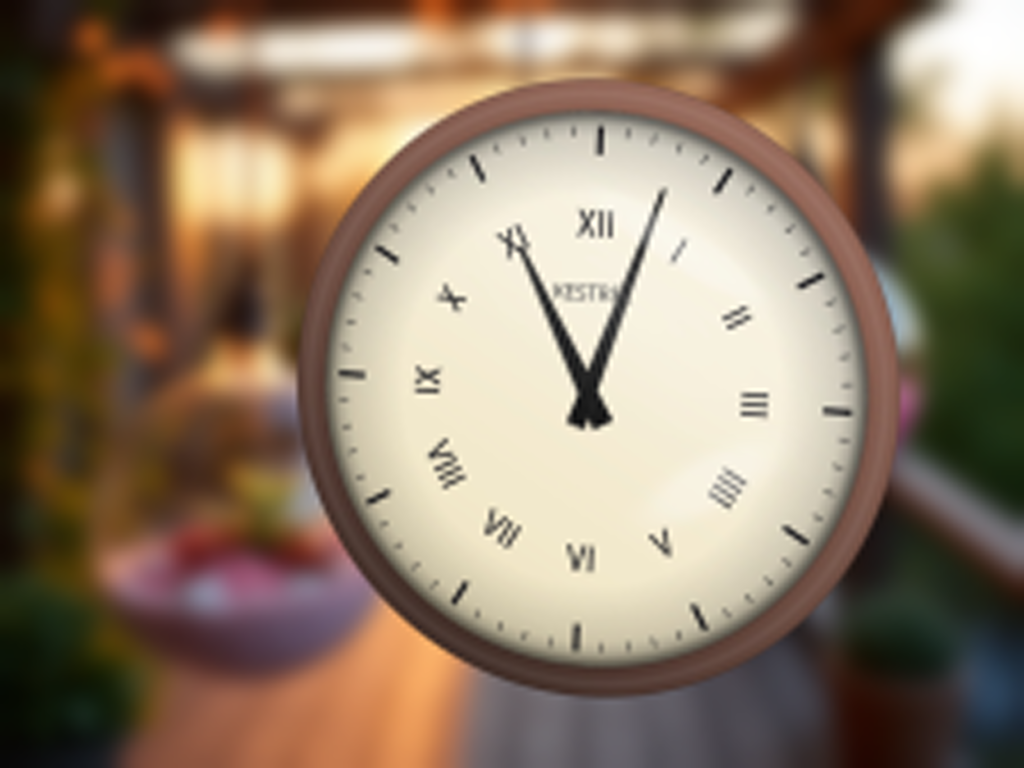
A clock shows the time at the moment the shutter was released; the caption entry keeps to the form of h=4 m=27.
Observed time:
h=11 m=3
